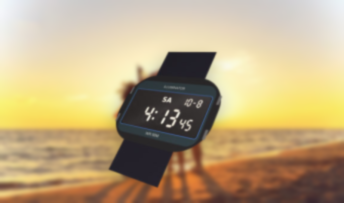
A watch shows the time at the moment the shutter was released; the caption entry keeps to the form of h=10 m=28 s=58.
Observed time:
h=4 m=13 s=45
